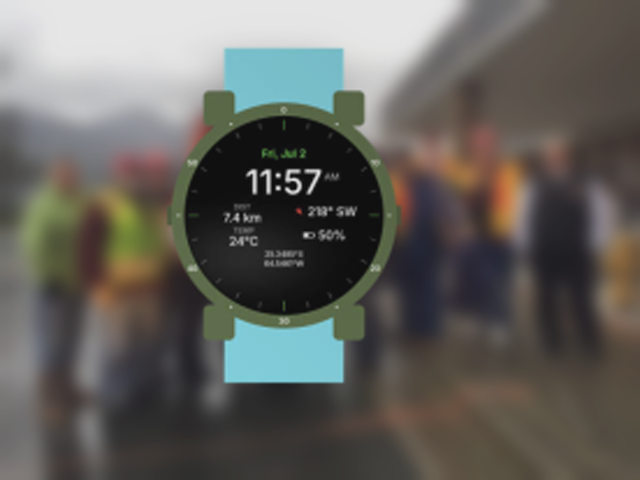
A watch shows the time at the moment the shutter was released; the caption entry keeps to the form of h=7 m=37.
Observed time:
h=11 m=57
